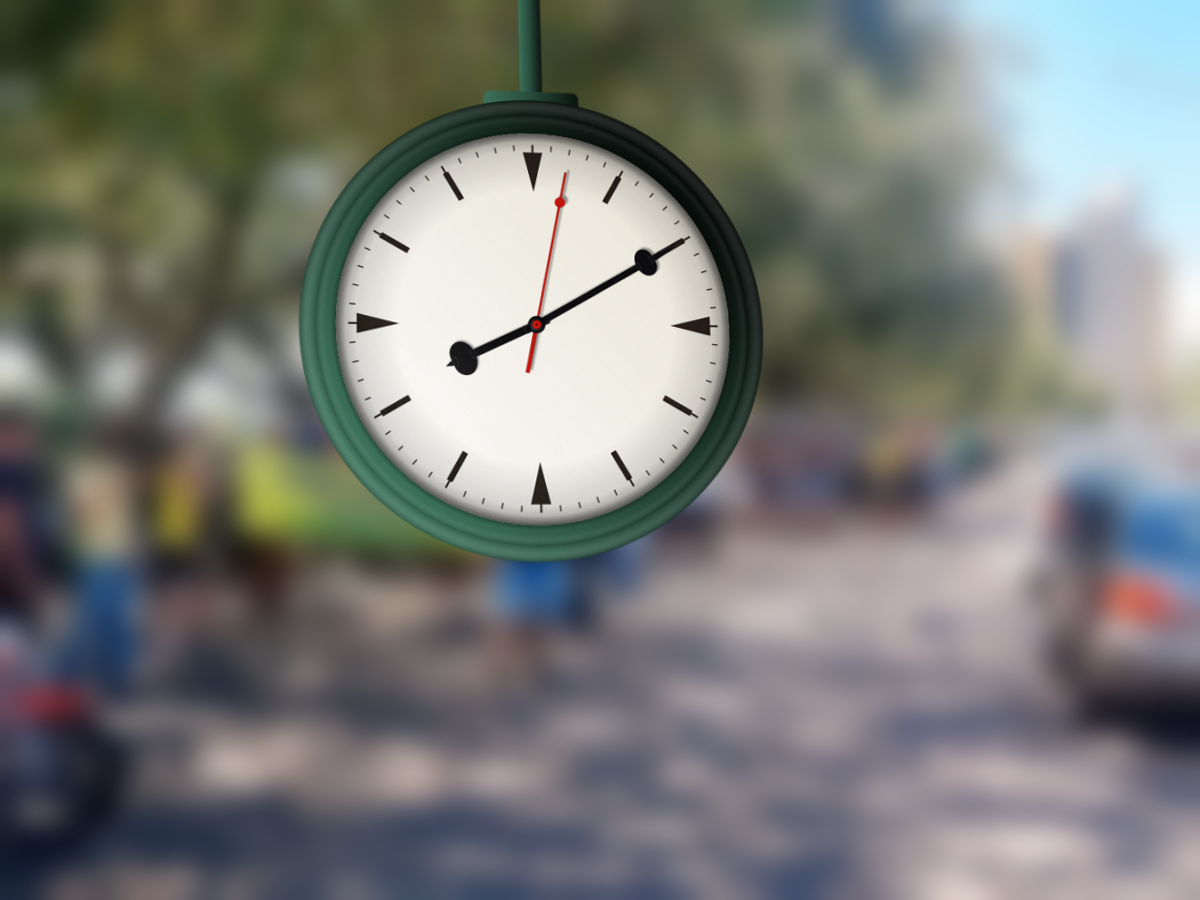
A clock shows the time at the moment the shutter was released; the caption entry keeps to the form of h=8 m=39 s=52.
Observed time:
h=8 m=10 s=2
